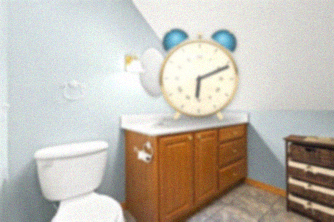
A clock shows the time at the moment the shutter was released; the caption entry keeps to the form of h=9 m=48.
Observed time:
h=6 m=11
